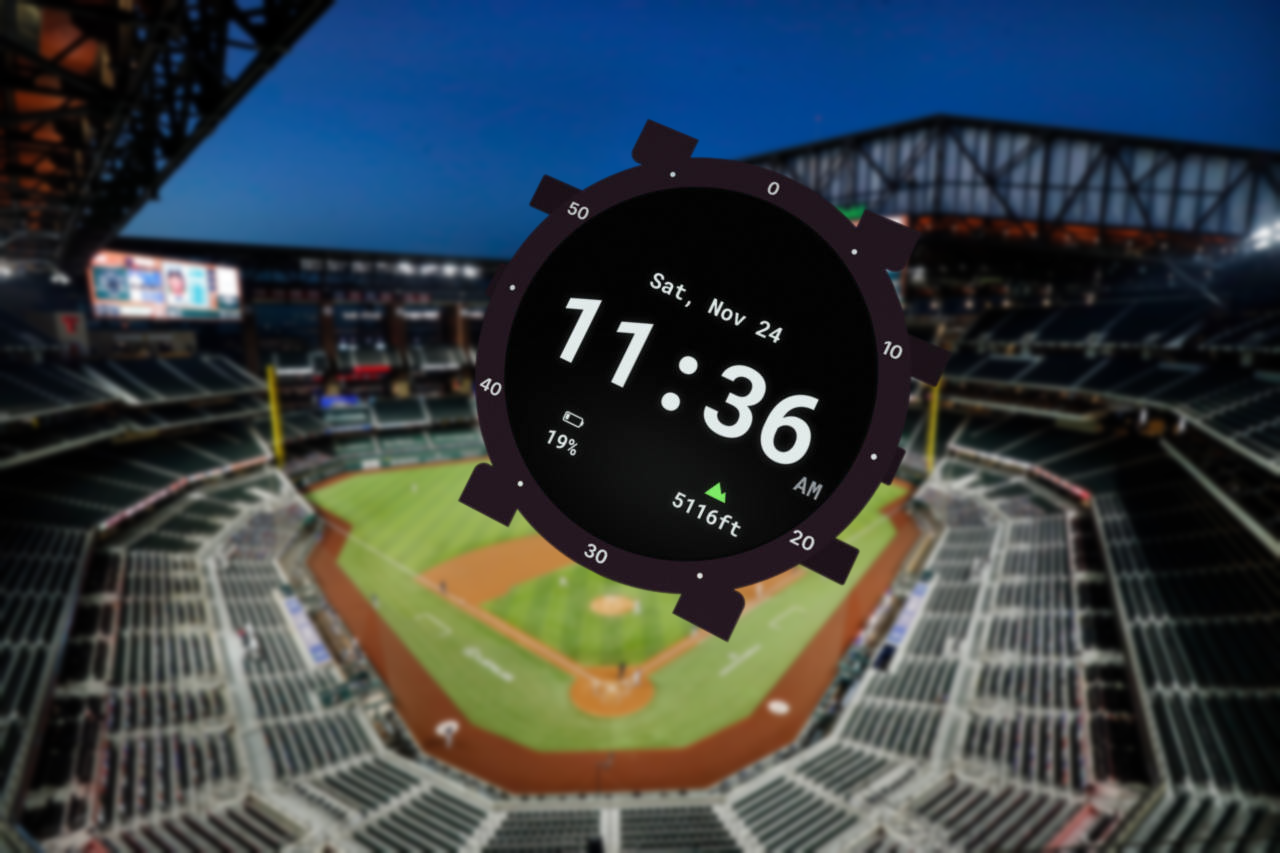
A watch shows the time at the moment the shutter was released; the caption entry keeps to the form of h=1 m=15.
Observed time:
h=11 m=36
